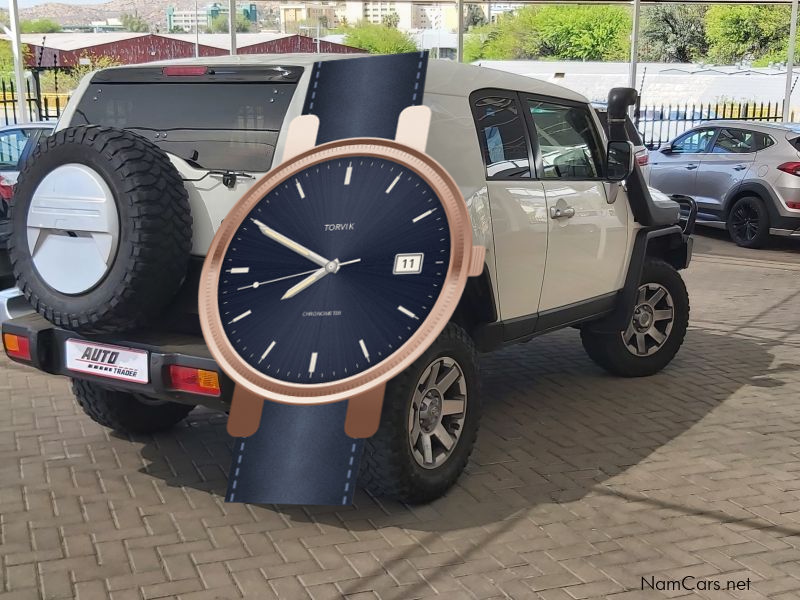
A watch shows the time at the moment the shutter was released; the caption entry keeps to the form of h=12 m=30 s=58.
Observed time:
h=7 m=49 s=43
